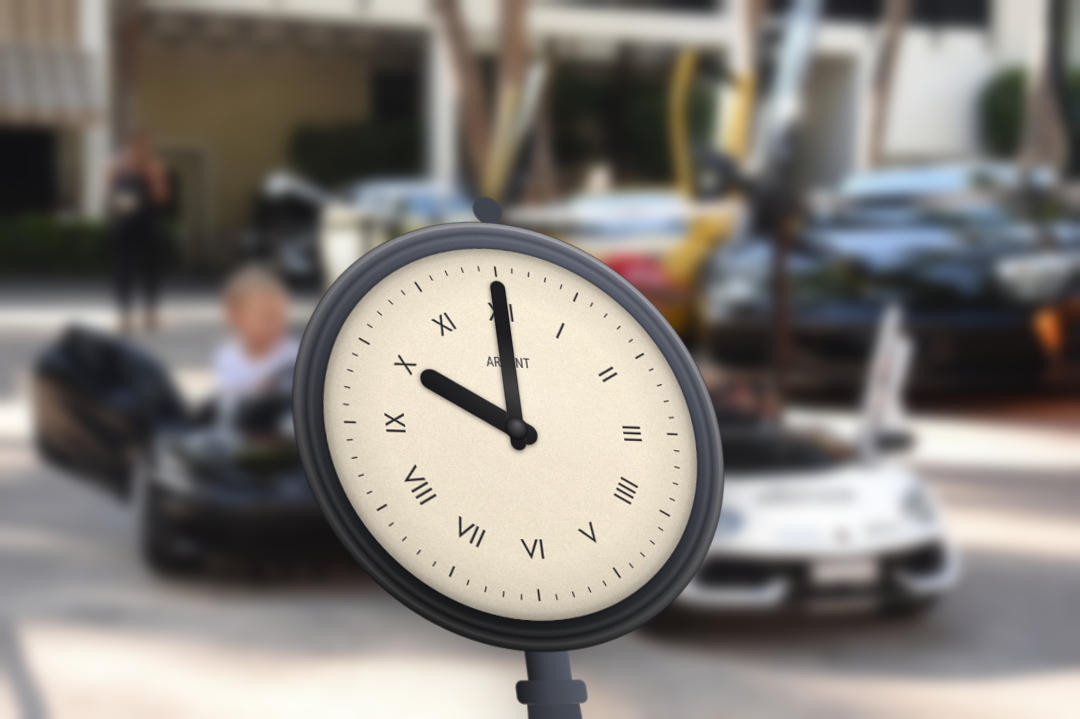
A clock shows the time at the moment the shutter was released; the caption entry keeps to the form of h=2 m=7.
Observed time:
h=10 m=0
